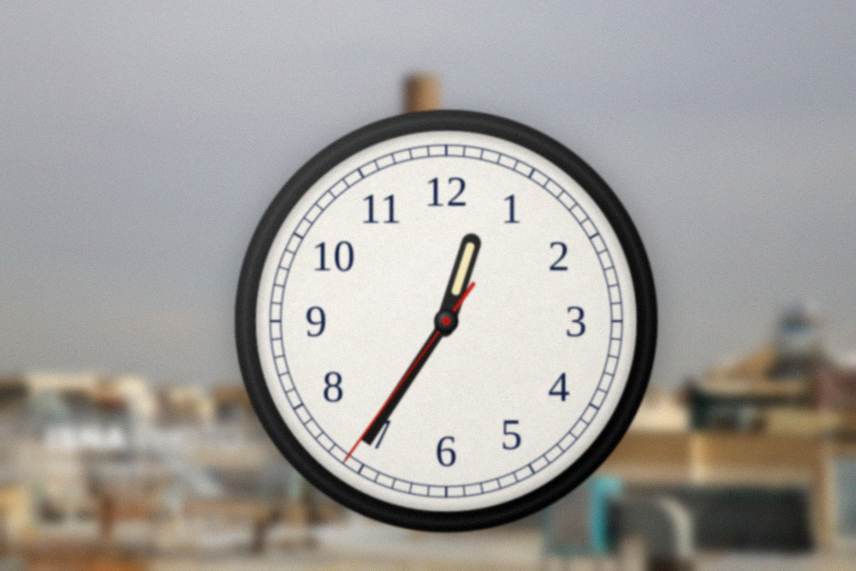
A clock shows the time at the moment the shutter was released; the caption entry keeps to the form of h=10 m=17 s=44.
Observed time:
h=12 m=35 s=36
